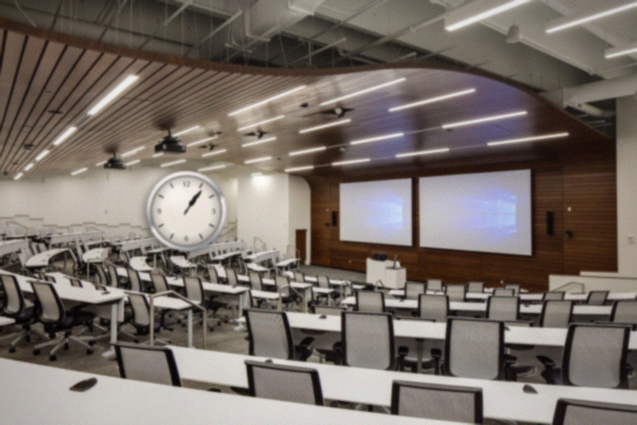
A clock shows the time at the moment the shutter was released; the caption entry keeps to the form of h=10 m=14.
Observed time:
h=1 m=6
